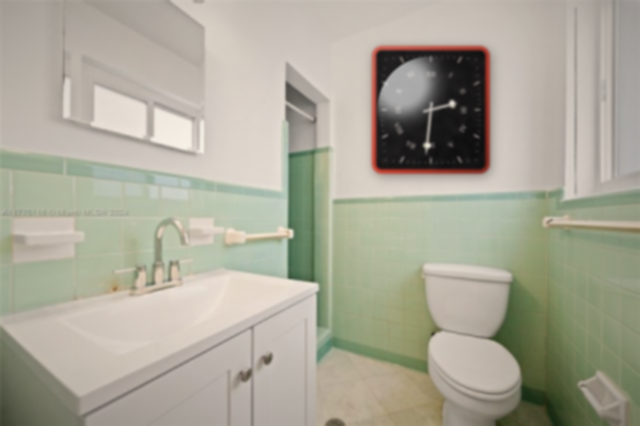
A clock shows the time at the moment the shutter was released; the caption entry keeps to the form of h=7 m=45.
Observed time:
h=2 m=31
